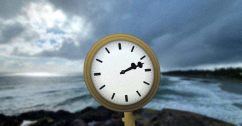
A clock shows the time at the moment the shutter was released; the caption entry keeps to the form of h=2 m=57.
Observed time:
h=2 m=12
